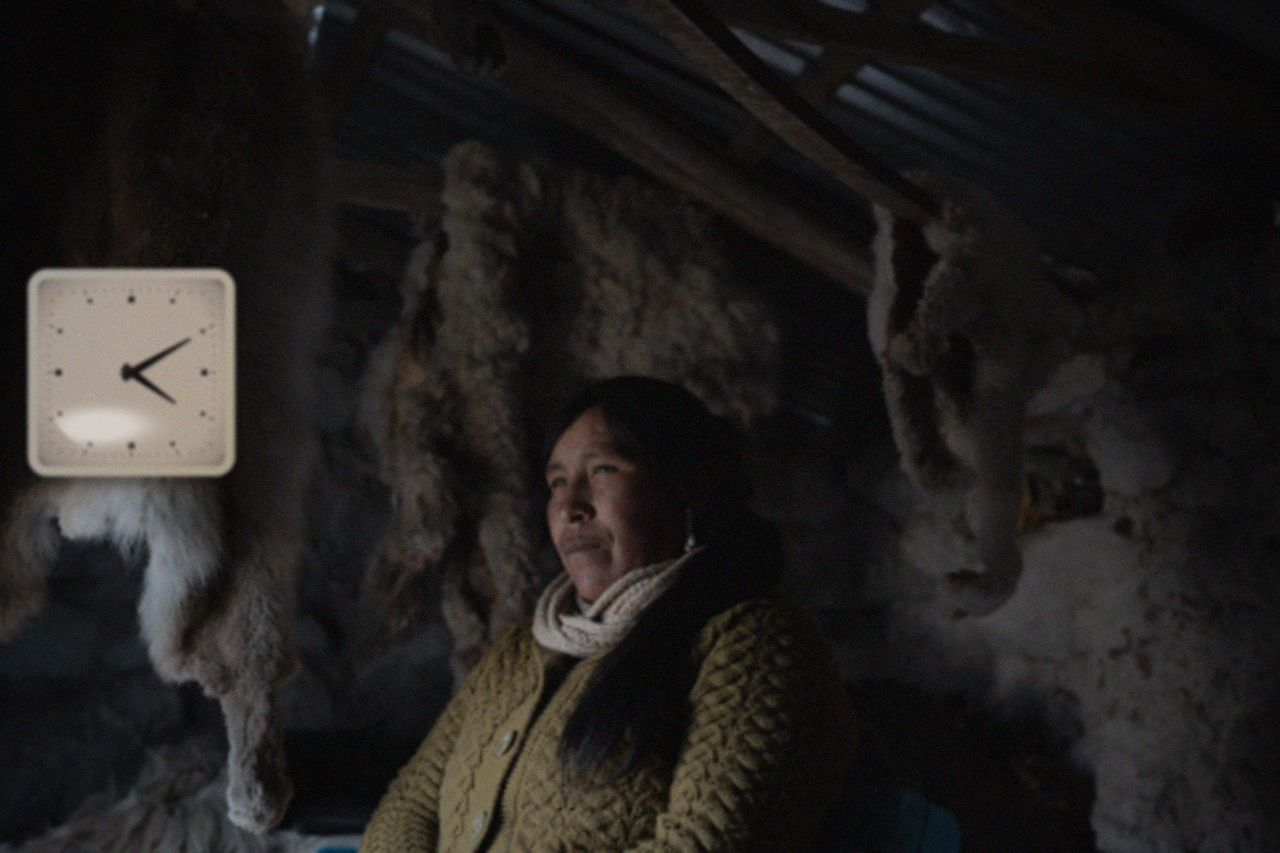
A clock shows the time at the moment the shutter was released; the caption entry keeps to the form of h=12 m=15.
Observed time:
h=4 m=10
